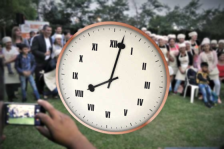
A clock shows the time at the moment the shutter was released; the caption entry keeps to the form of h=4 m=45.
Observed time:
h=8 m=2
